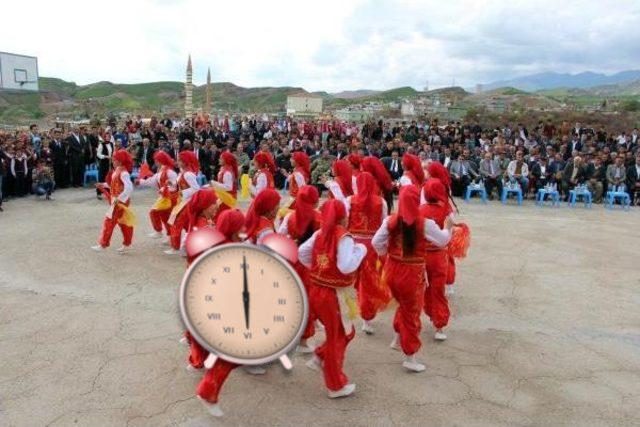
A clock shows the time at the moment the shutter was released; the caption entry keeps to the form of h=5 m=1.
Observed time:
h=6 m=0
